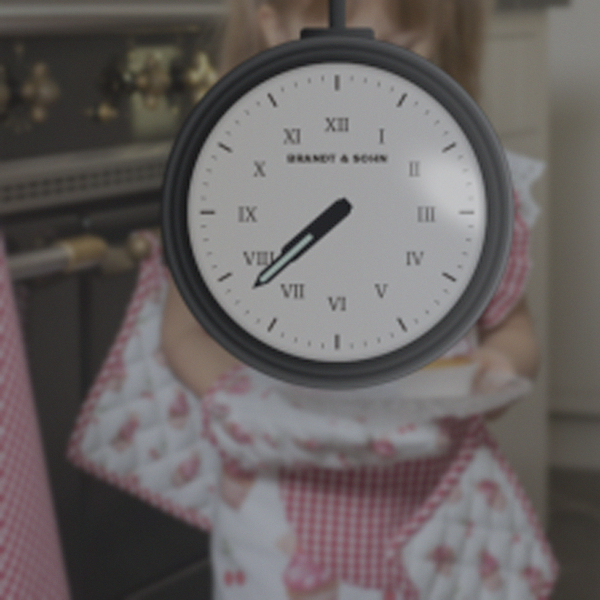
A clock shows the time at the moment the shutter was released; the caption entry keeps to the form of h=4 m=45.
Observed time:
h=7 m=38
